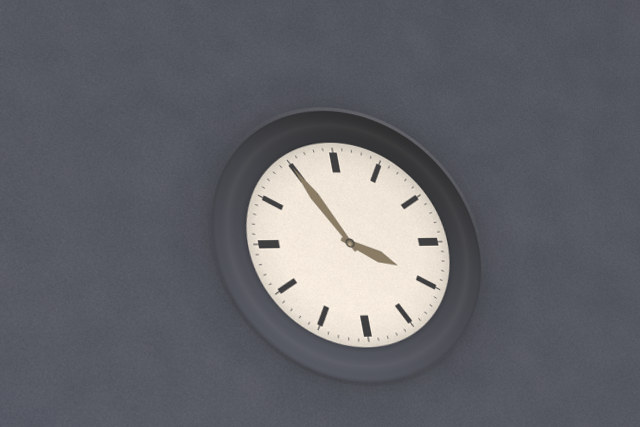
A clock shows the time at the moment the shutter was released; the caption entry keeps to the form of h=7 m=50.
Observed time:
h=3 m=55
